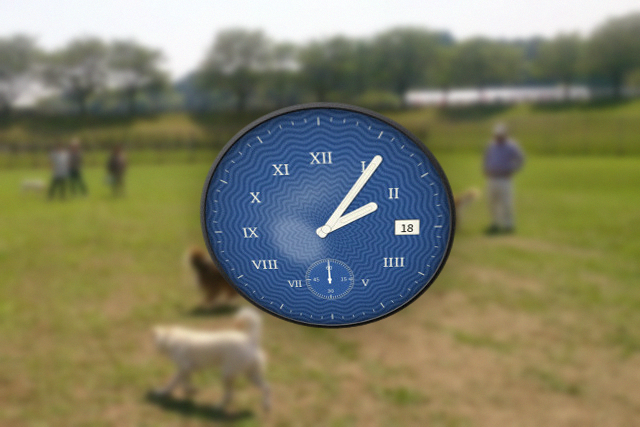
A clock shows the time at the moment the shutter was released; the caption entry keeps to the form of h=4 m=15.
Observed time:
h=2 m=6
